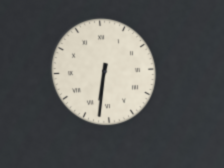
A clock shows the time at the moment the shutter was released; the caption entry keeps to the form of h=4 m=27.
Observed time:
h=6 m=32
